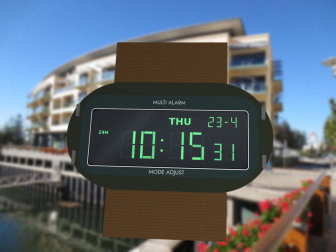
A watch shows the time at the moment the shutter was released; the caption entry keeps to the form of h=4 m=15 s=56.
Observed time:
h=10 m=15 s=31
